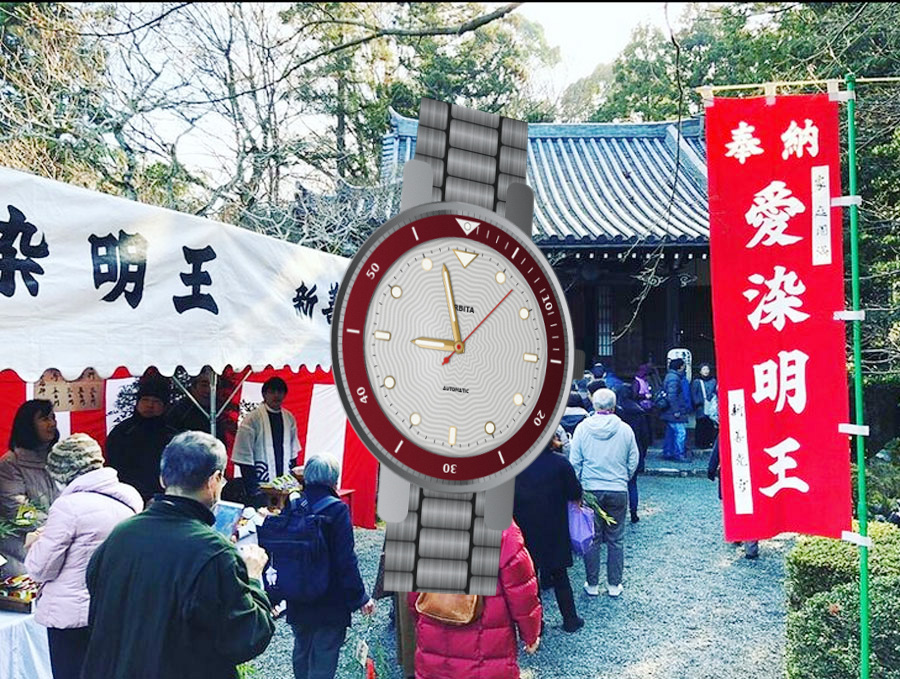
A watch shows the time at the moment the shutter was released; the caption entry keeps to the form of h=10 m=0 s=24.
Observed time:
h=8 m=57 s=7
